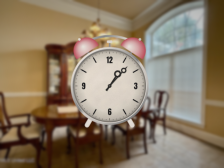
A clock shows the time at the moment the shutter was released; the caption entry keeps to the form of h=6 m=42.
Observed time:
h=1 m=7
